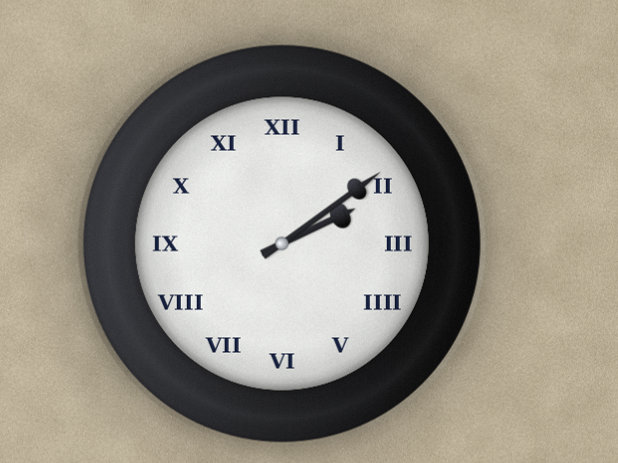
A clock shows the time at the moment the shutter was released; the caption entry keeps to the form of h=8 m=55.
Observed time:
h=2 m=9
